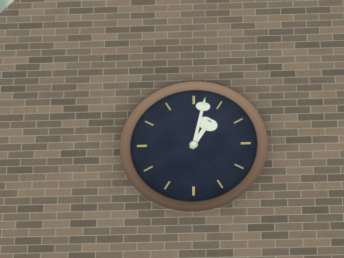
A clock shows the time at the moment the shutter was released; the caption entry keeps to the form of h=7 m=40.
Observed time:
h=1 m=2
